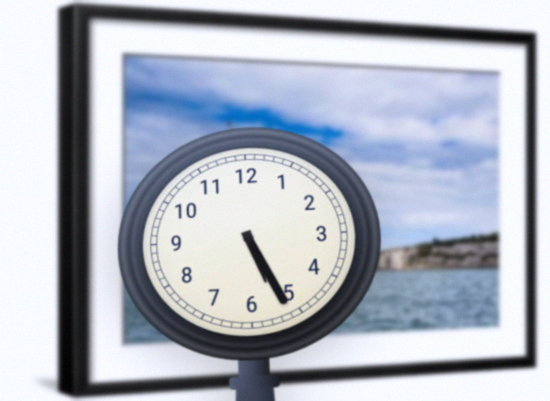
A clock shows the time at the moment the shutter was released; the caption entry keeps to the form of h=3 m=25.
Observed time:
h=5 m=26
